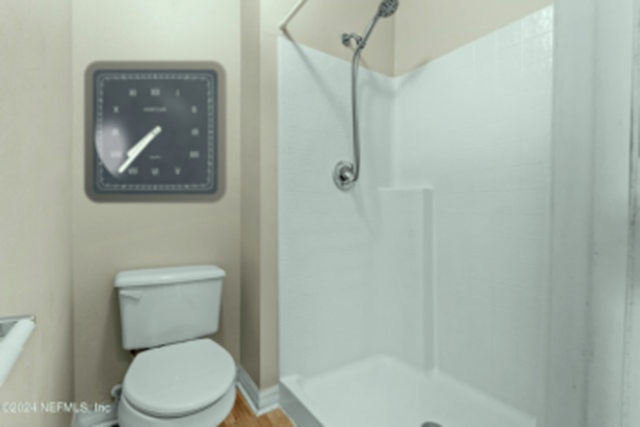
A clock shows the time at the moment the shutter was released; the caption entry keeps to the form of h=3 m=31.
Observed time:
h=7 m=37
